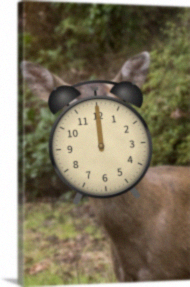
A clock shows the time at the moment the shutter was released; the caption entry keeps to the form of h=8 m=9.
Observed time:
h=12 m=0
